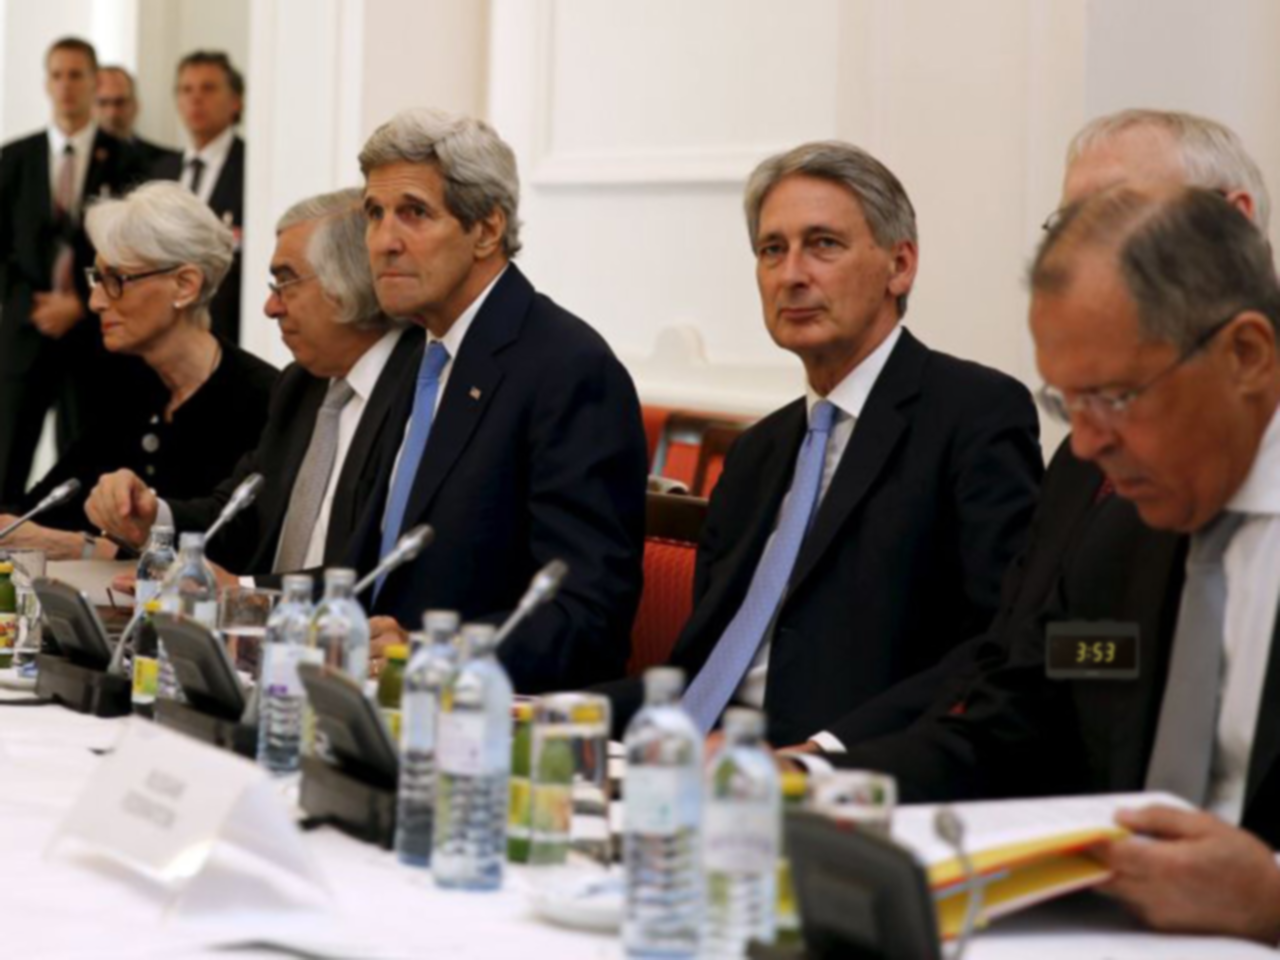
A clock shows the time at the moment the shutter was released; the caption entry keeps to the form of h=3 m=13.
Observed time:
h=3 m=53
